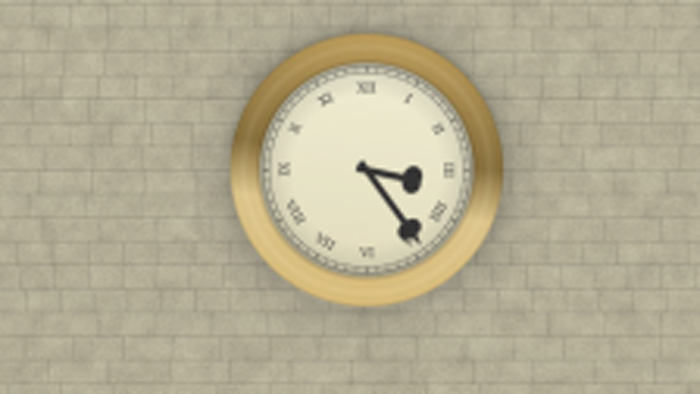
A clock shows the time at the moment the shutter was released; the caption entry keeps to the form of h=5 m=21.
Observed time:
h=3 m=24
